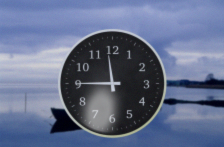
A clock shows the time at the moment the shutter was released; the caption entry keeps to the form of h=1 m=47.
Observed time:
h=11 m=45
